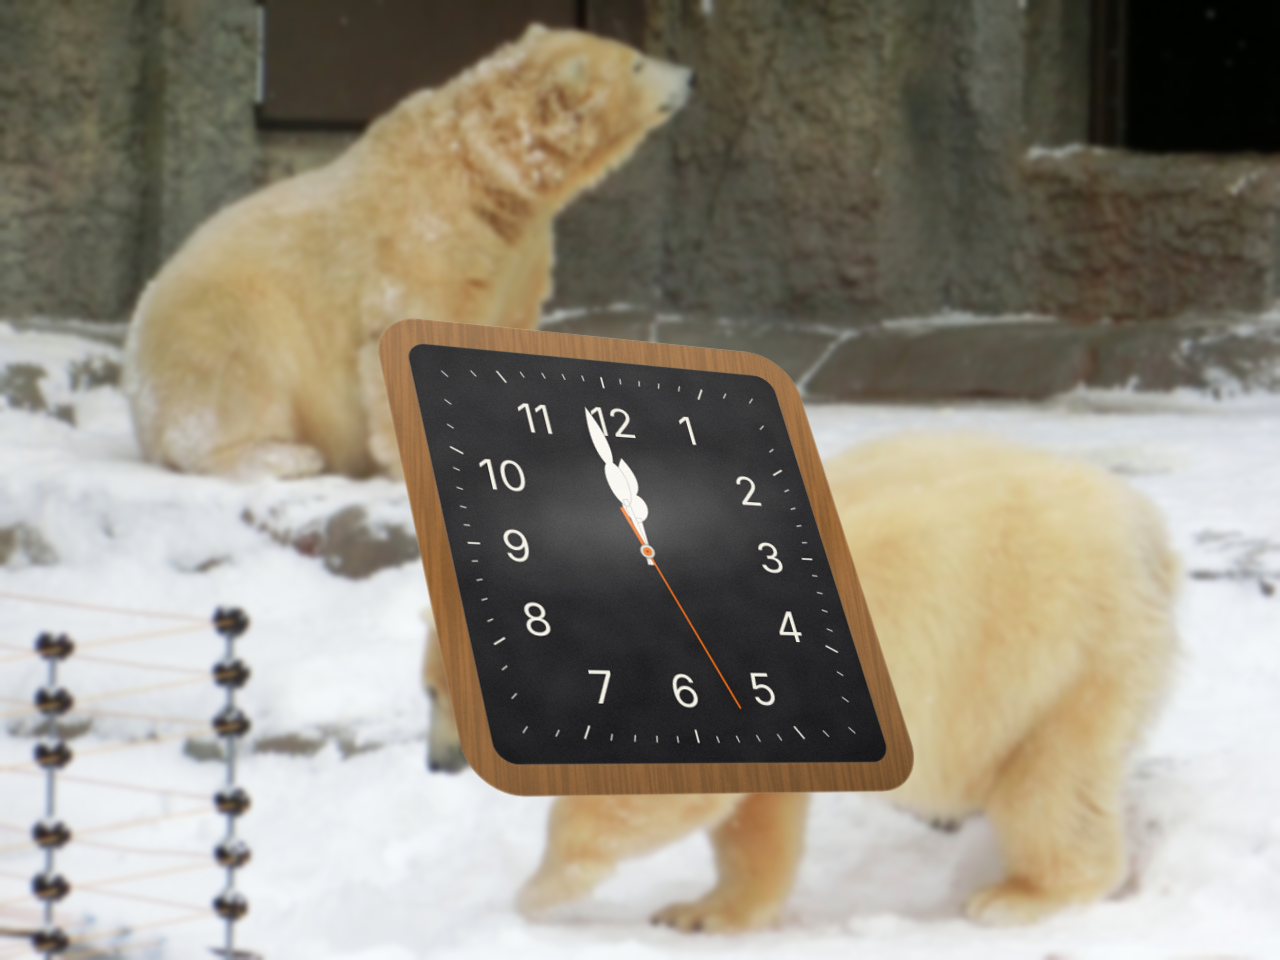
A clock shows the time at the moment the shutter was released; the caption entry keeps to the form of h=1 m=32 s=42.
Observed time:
h=11 m=58 s=27
